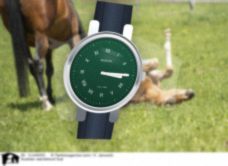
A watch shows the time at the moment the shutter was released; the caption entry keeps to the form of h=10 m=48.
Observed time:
h=3 m=15
